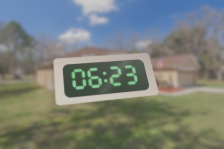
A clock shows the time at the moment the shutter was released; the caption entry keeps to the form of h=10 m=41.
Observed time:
h=6 m=23
